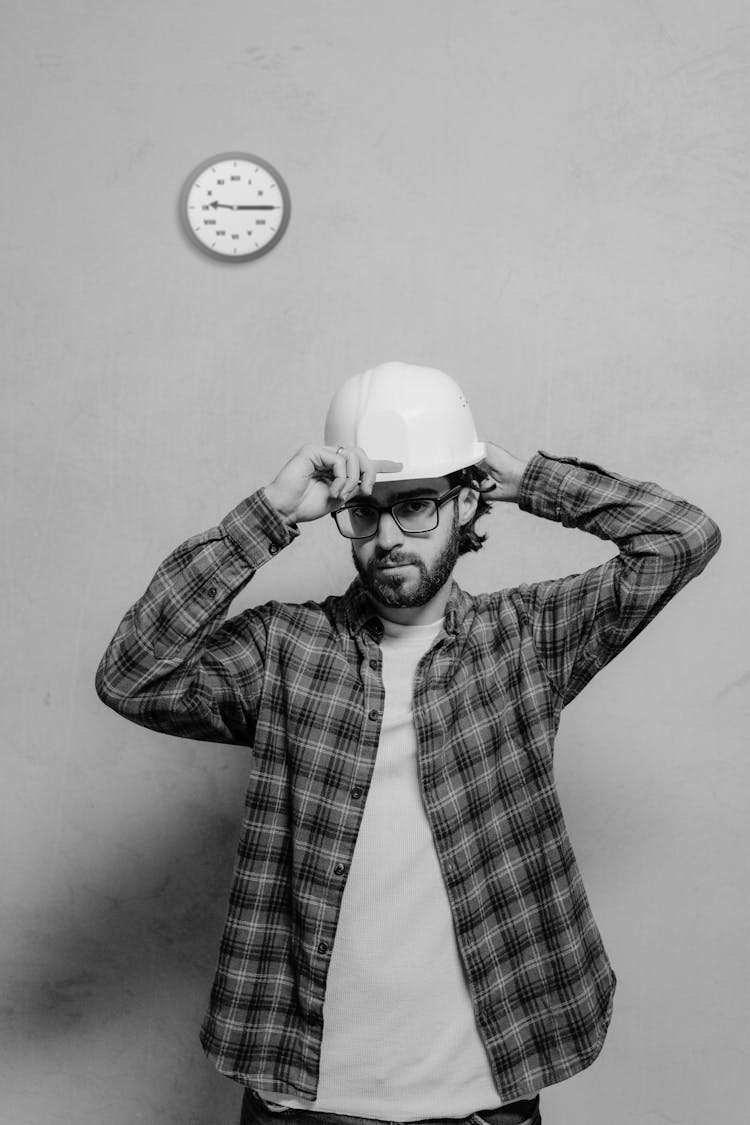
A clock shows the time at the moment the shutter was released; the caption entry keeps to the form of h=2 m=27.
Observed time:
h=9 m=15
